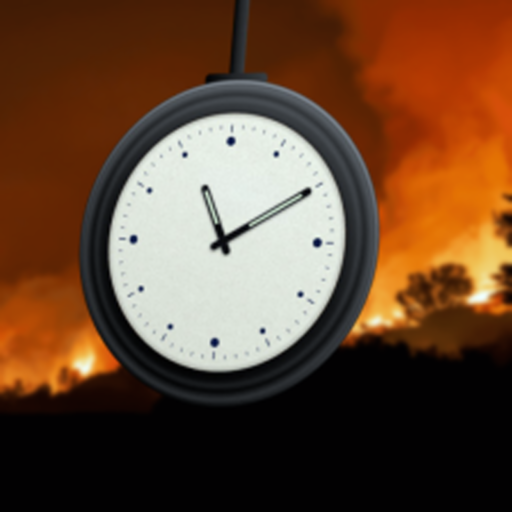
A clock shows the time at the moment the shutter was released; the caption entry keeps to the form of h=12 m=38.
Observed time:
h=11 m=10
